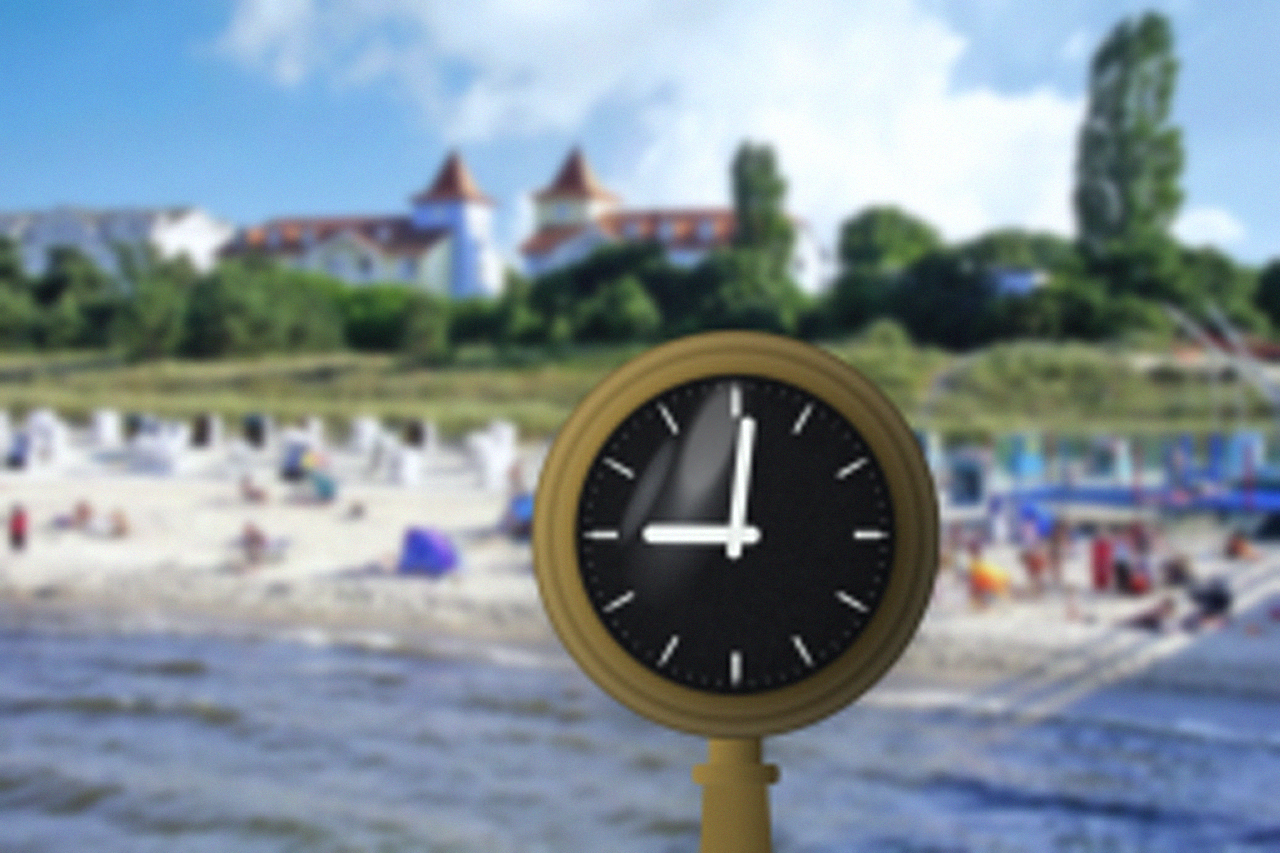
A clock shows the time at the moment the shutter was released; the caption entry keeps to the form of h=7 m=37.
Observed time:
h=9 m=1
